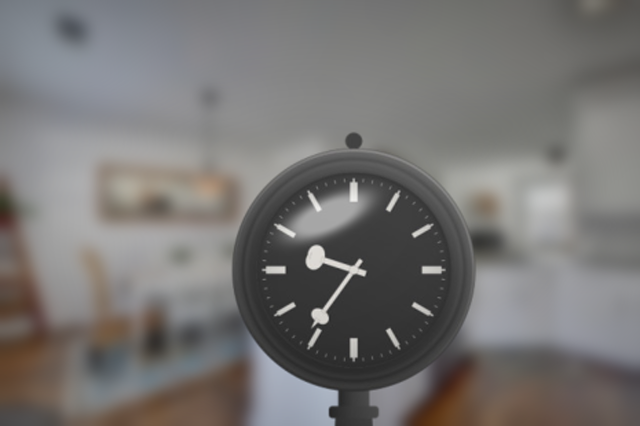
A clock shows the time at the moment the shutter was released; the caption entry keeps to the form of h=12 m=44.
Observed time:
h=9 m=36
